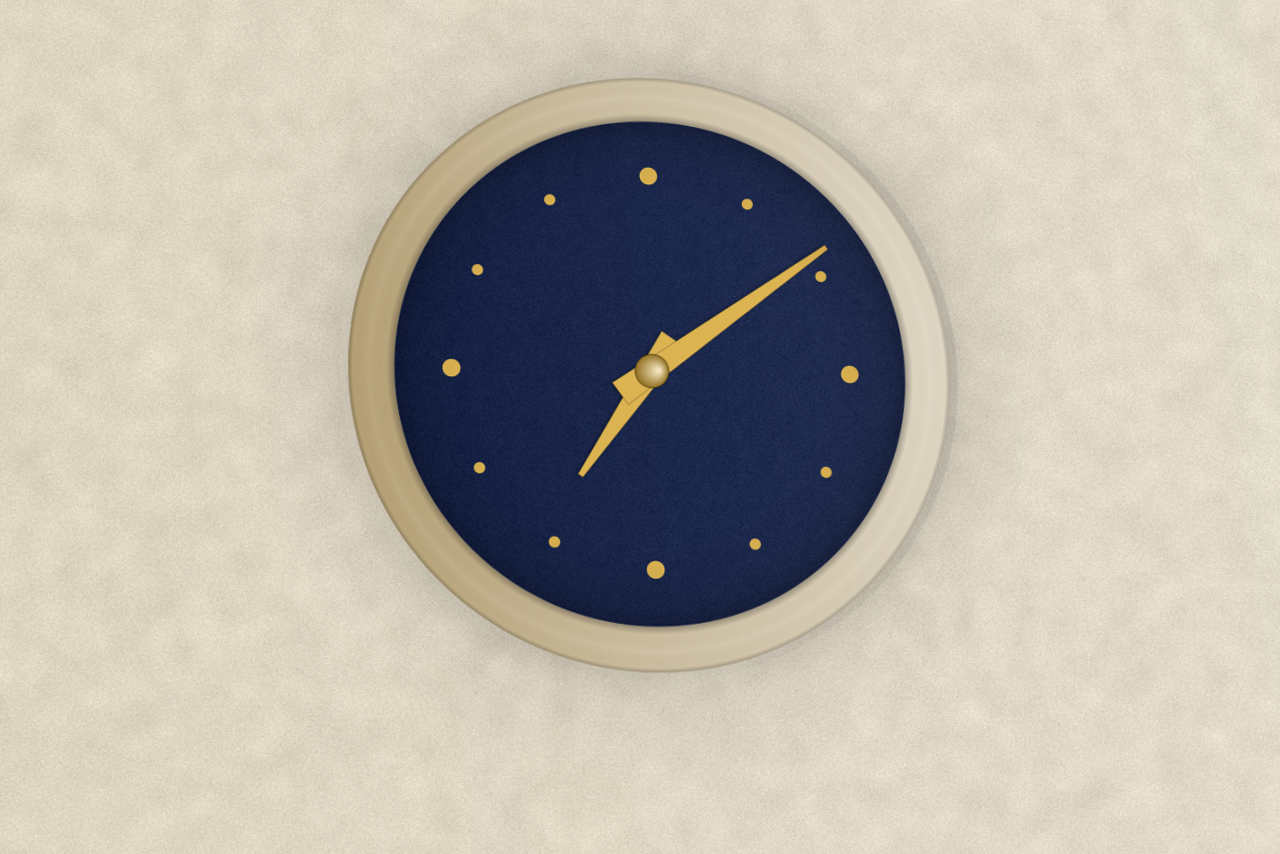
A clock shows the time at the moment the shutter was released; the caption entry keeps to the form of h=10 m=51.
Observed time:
h=7 m=9
